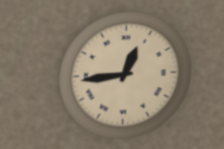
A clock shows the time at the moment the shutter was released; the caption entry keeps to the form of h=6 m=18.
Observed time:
h=12 m=44
